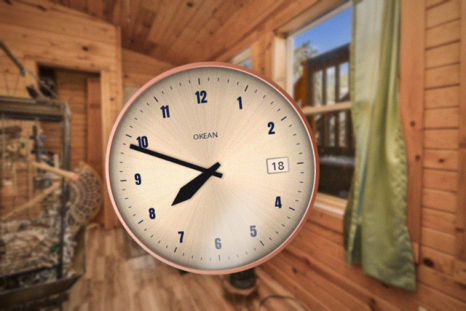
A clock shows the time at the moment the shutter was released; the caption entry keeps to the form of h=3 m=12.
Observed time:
h=7 m=49
